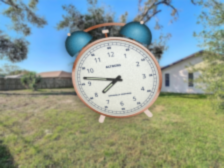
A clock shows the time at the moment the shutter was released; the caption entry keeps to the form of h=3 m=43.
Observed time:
h=7 m=47
